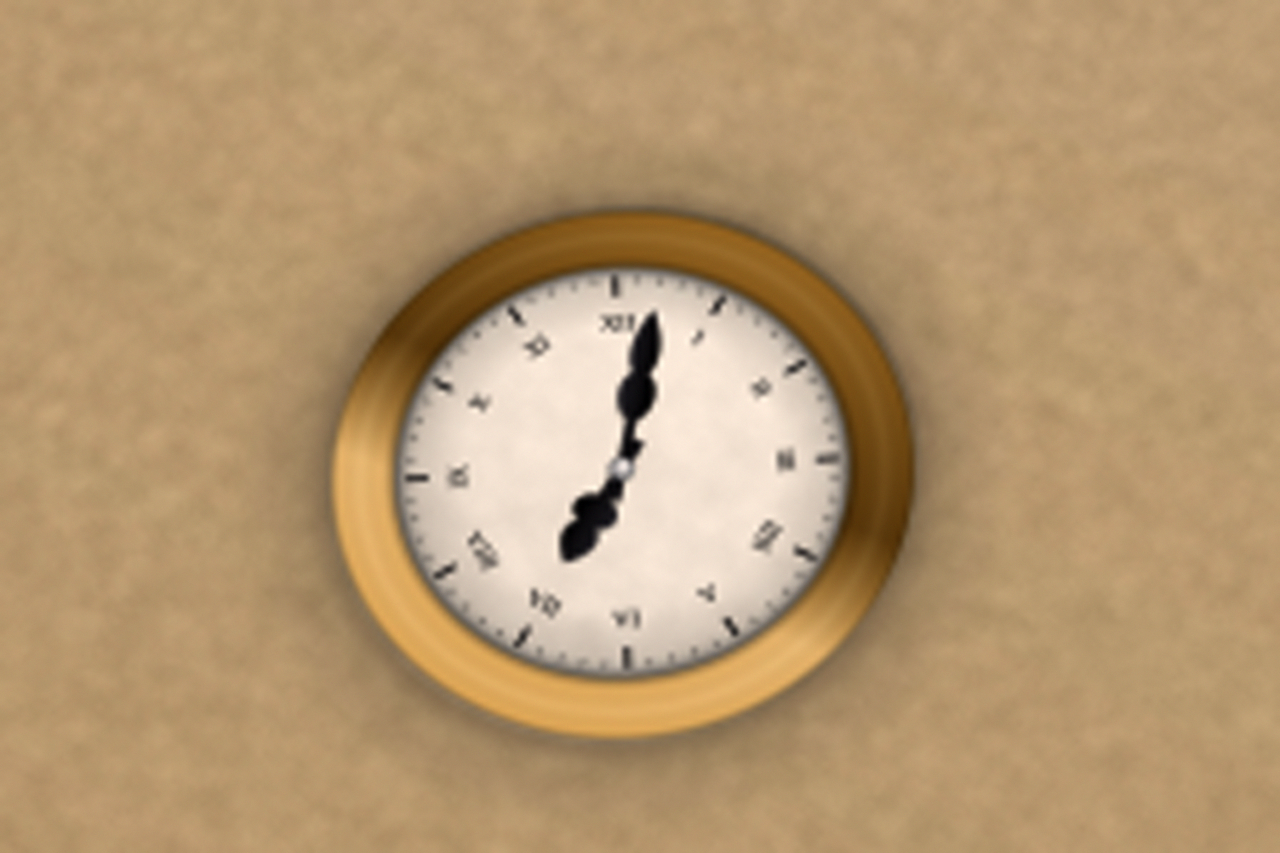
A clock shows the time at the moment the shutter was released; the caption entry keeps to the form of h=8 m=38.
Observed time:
h=7 m=2
